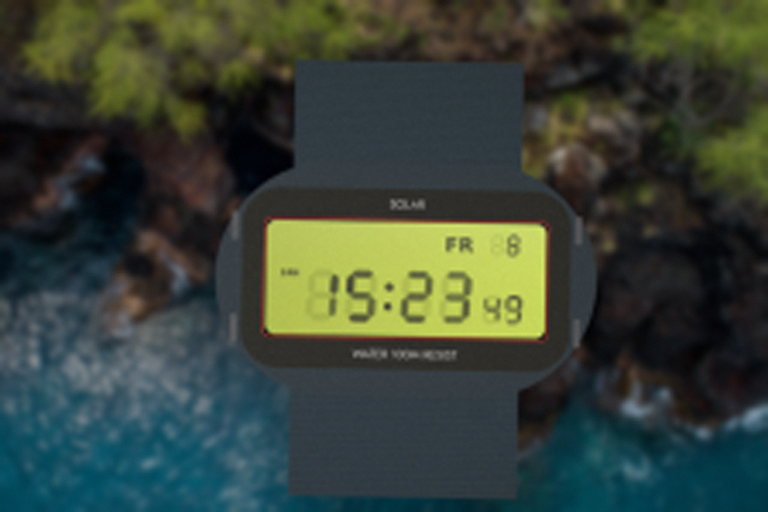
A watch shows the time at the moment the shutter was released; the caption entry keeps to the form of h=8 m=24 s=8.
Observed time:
h=15 m=23 s=49
